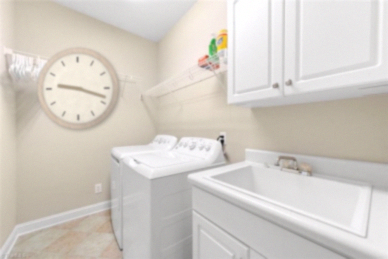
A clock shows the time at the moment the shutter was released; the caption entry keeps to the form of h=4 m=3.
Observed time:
h=9 m=18
